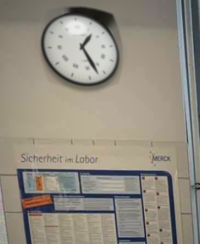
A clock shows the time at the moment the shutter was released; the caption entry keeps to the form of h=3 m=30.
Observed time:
h=1 m=27
